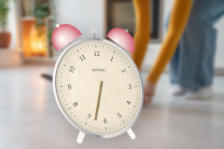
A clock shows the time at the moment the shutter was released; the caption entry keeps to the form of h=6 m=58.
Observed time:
h=6 m=33
